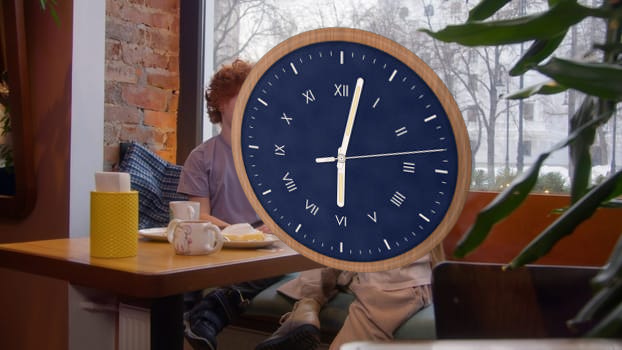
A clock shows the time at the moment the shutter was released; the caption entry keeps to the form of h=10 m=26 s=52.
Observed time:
h=6 m=2 s=13
